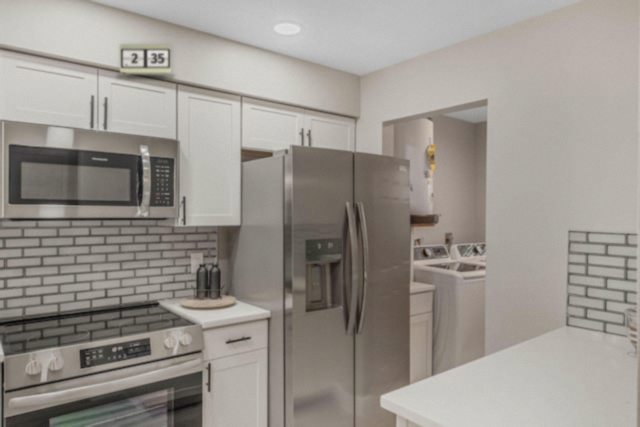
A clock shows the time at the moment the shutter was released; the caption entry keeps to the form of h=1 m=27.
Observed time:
h=2 m=35
